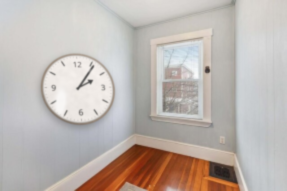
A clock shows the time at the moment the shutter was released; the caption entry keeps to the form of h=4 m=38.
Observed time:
h=2 m=6
